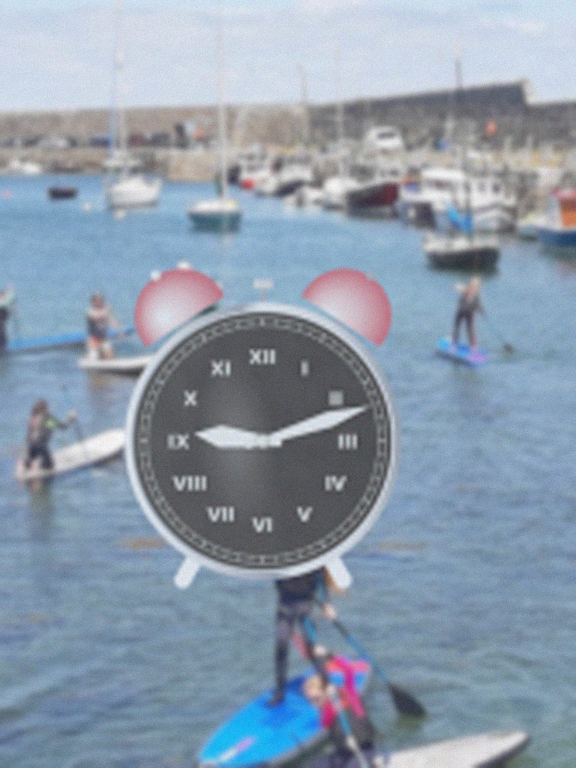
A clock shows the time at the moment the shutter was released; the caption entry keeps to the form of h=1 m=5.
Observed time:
h=9 m=12
